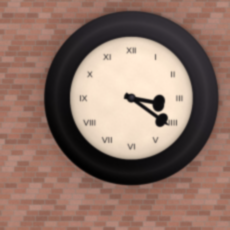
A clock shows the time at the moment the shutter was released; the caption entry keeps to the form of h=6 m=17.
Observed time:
h=3 m=21
